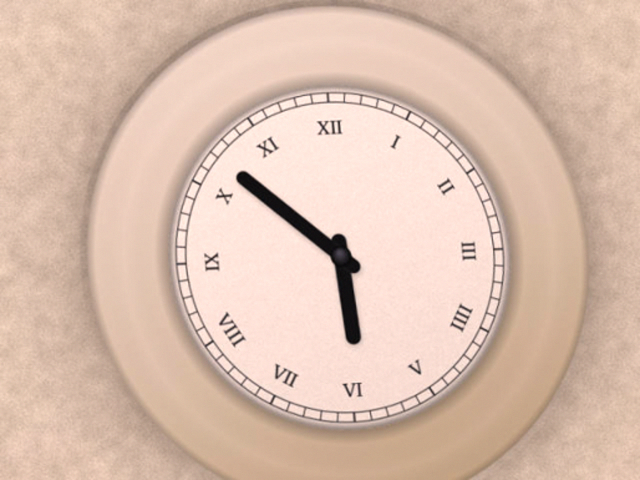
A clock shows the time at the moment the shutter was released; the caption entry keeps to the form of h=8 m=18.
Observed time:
h=5 m=52
